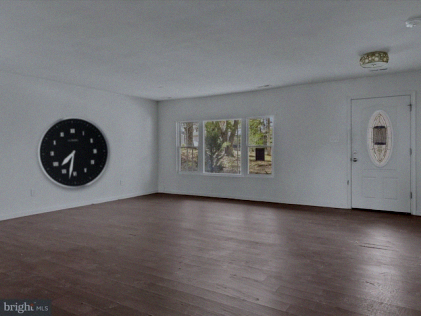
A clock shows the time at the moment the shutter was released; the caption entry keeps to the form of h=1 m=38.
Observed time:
h=7 m=32
